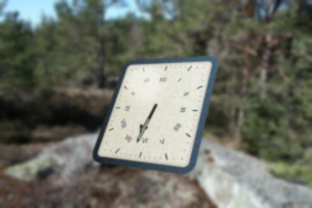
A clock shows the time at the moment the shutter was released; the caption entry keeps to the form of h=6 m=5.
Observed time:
h=6 m=32
